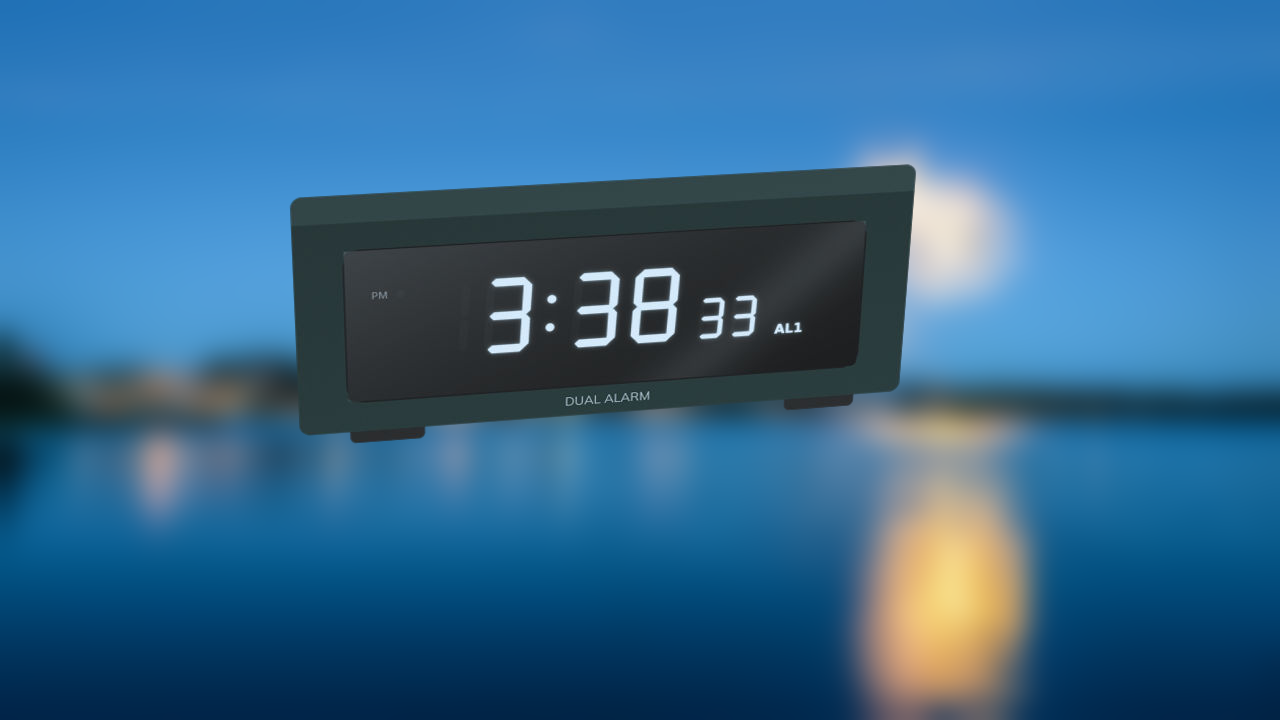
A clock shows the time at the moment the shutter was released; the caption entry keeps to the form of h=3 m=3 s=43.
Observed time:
h=3 m=38 s=33
